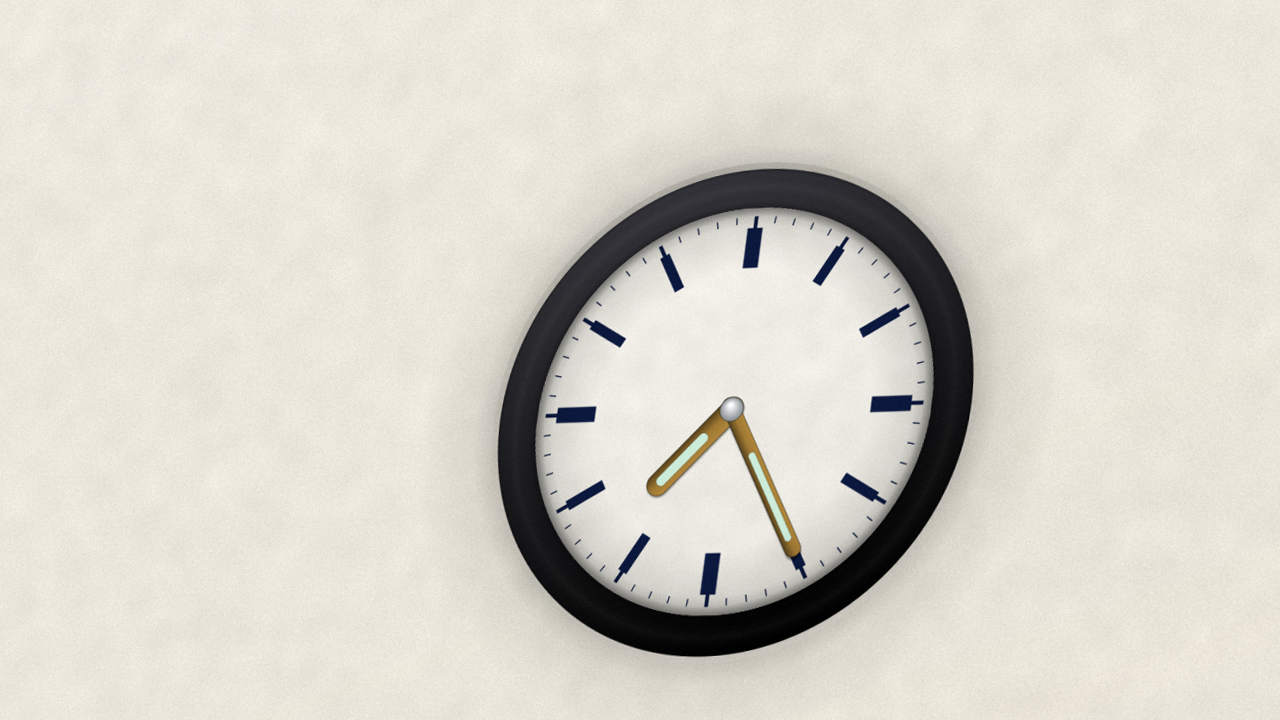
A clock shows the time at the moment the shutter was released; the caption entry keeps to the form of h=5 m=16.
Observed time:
h=7 m=25
